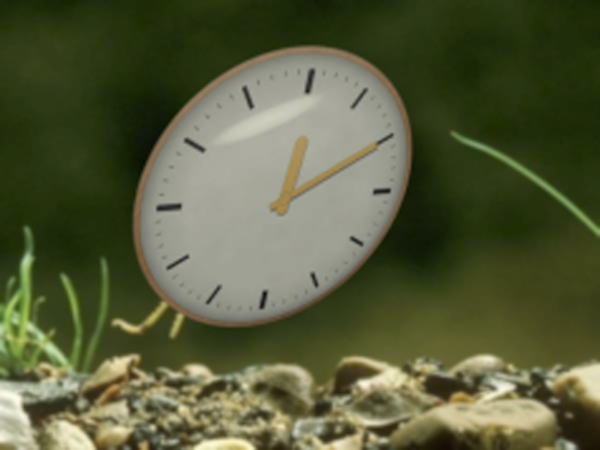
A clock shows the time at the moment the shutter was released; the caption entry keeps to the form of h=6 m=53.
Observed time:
h=12 m=10
